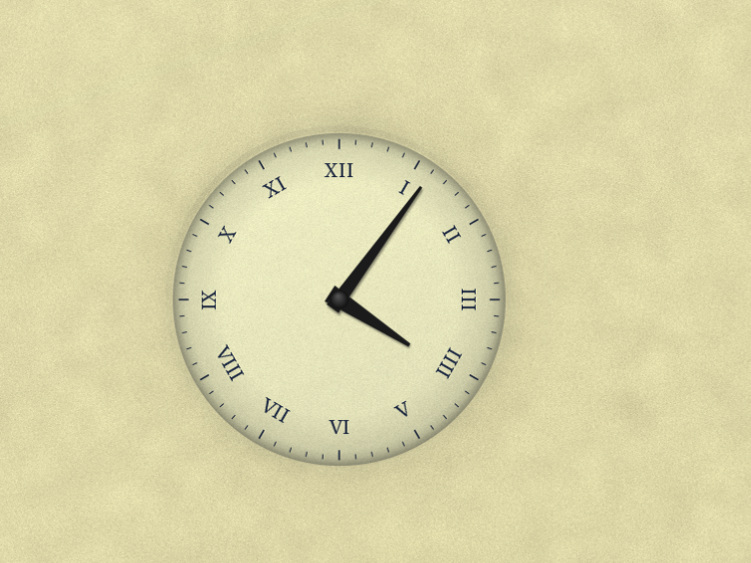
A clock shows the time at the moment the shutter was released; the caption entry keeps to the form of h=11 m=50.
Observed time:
h=4 m=6
